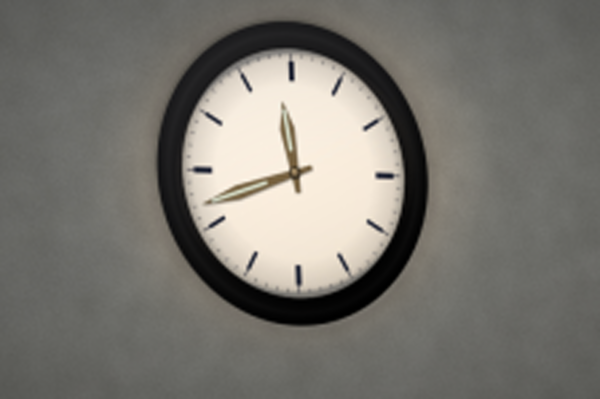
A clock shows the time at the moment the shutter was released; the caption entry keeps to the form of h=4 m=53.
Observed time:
h=11 m=42
